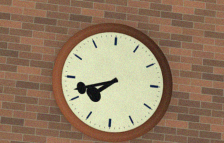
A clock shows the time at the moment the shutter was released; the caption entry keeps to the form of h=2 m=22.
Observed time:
h=7 m=42
